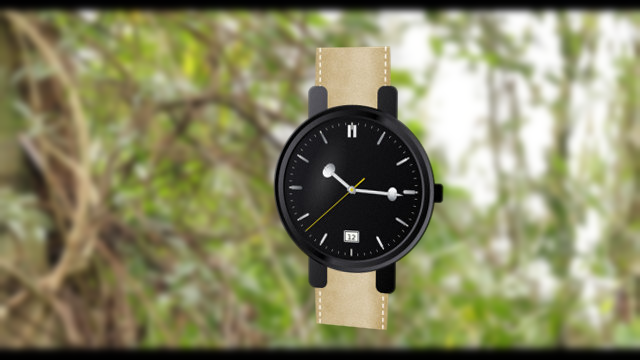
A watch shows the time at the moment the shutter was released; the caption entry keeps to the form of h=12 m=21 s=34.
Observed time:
h=10 m=15 s=38
